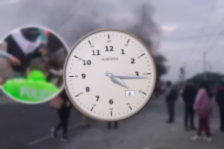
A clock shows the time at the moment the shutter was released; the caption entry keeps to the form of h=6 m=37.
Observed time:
h=4 m=16
